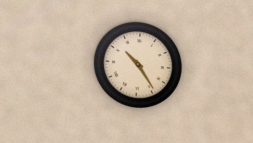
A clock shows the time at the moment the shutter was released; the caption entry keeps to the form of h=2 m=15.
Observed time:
h=10 m=24
